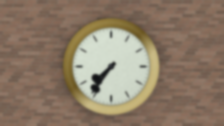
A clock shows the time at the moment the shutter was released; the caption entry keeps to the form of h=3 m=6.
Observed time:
h=7 m=36
